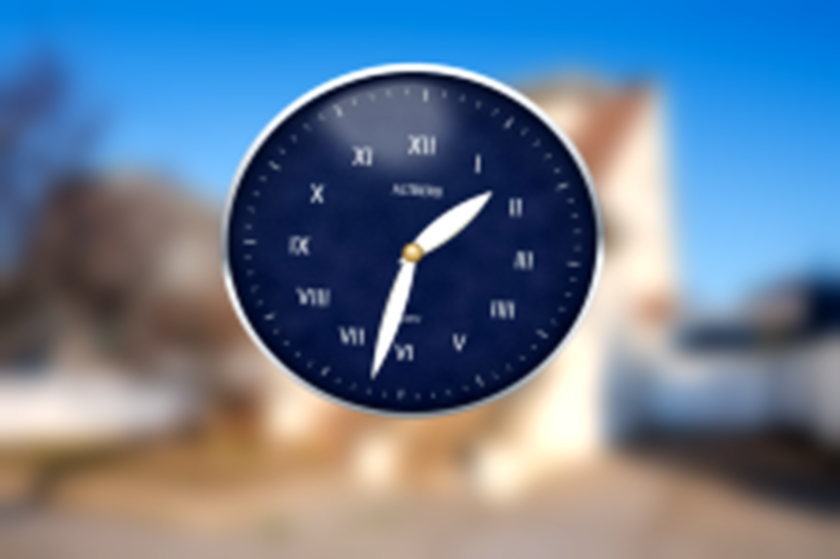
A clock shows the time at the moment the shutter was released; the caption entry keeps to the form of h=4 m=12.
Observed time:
h=1 m=32
